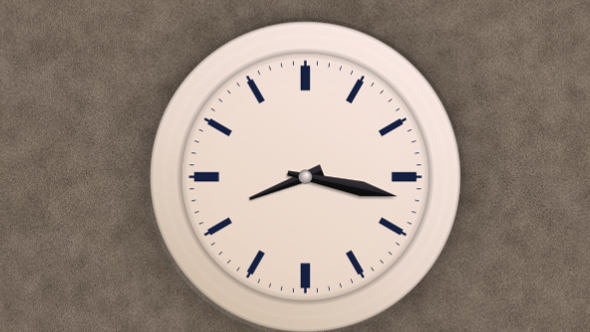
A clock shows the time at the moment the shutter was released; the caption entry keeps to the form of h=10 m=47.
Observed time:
h=8 m=17
